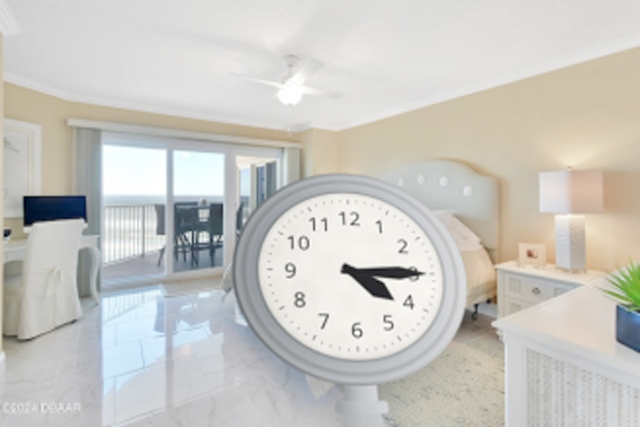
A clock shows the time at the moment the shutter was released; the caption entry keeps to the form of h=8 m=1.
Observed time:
h=4 m=15
